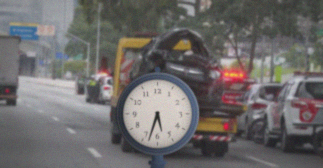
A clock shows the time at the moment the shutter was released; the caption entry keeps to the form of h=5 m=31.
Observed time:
h=5 m=33
